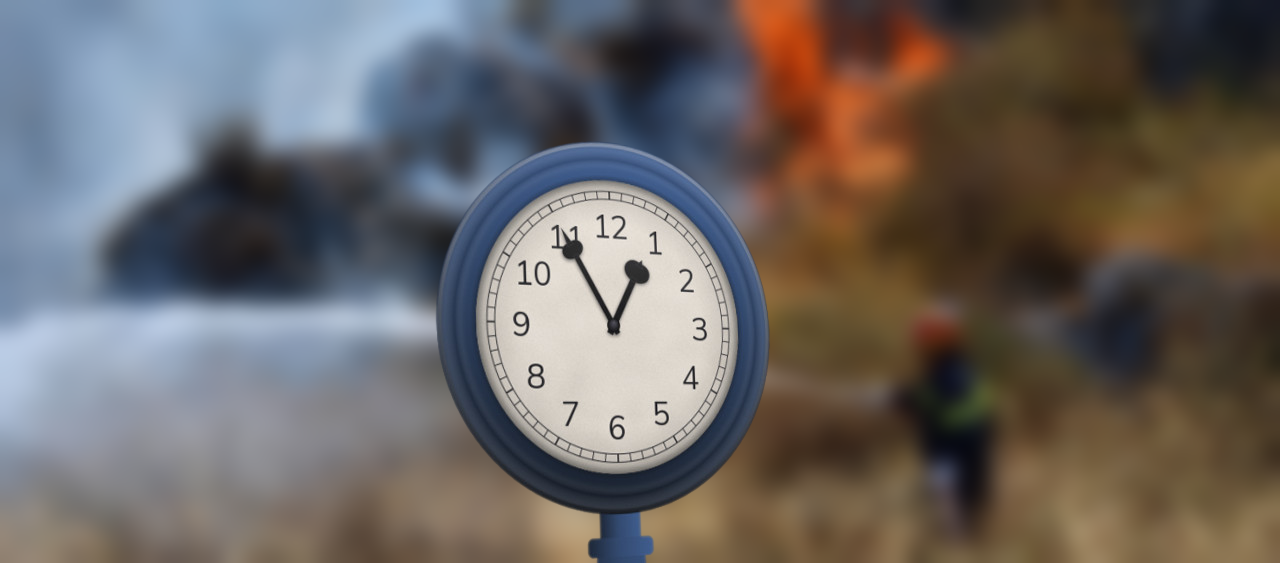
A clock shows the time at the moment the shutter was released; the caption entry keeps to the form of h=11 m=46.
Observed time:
h=12 m=55
